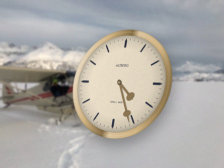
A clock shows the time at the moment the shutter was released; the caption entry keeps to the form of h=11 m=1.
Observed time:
h=4 m=26
